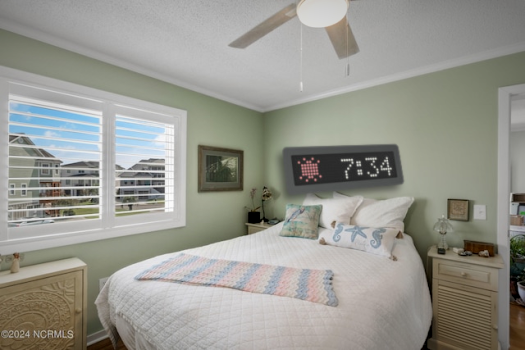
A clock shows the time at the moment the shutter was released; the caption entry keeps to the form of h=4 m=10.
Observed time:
h=7 m=34
